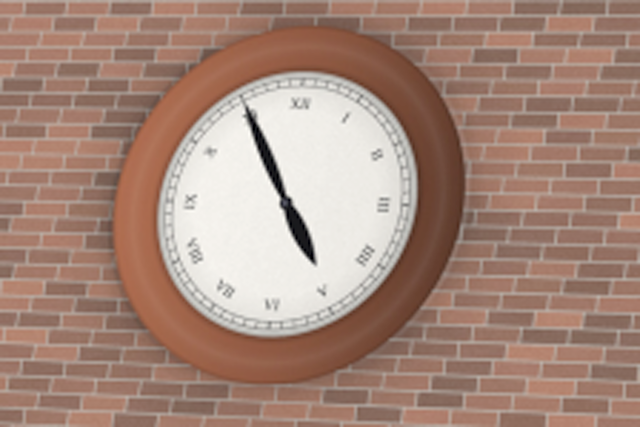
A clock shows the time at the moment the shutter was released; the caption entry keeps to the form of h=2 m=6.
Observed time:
h=4 m=55
